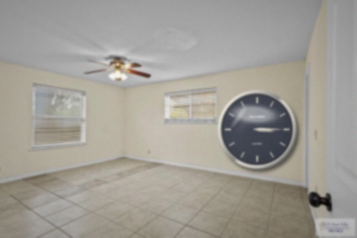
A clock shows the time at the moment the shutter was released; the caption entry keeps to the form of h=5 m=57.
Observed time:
h=3 m=15
